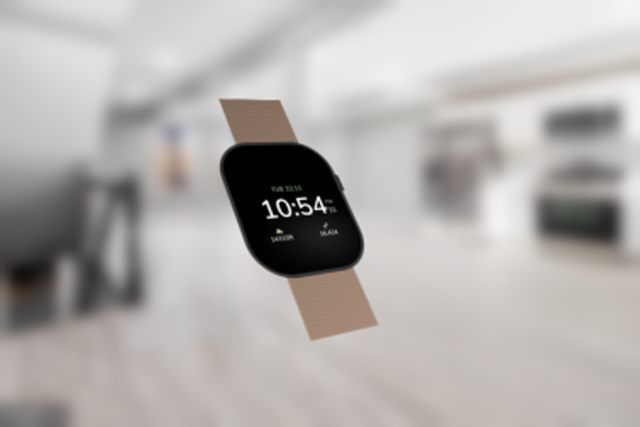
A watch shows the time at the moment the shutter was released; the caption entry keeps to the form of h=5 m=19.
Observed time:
h=10 m=54
